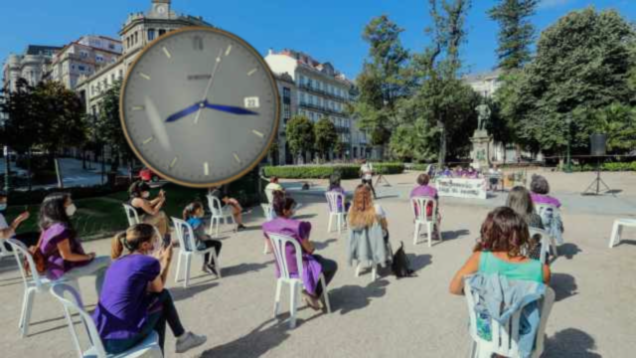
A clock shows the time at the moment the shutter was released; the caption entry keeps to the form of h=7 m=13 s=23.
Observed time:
h=8 m=17 s=4
